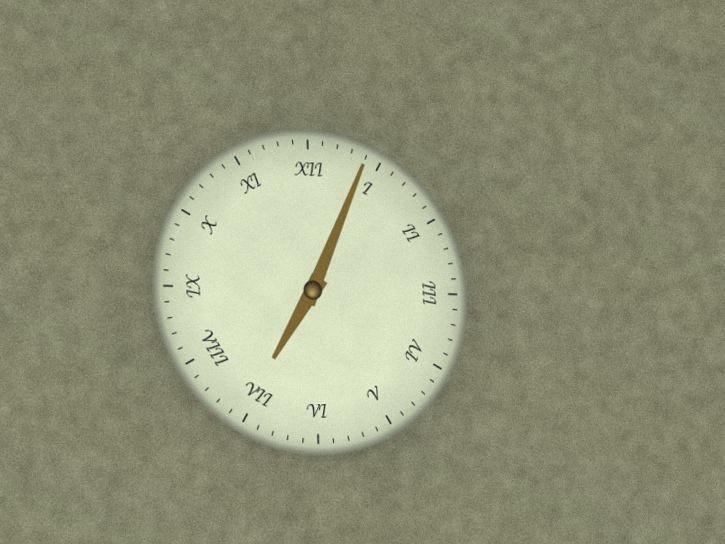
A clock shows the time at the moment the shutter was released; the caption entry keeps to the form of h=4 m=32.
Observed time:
h=7 m=4
